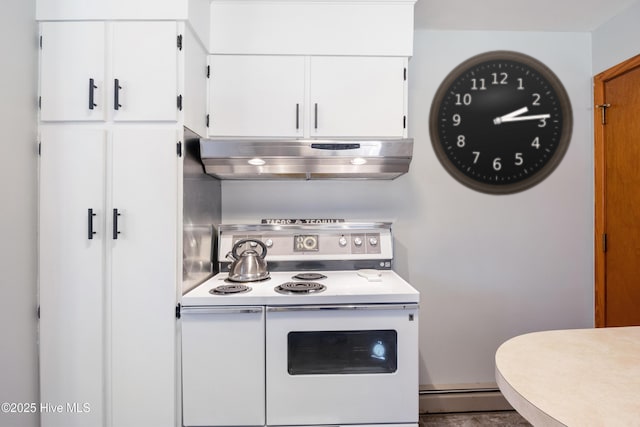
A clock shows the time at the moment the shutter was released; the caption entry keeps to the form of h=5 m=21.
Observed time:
h=2 m=14
